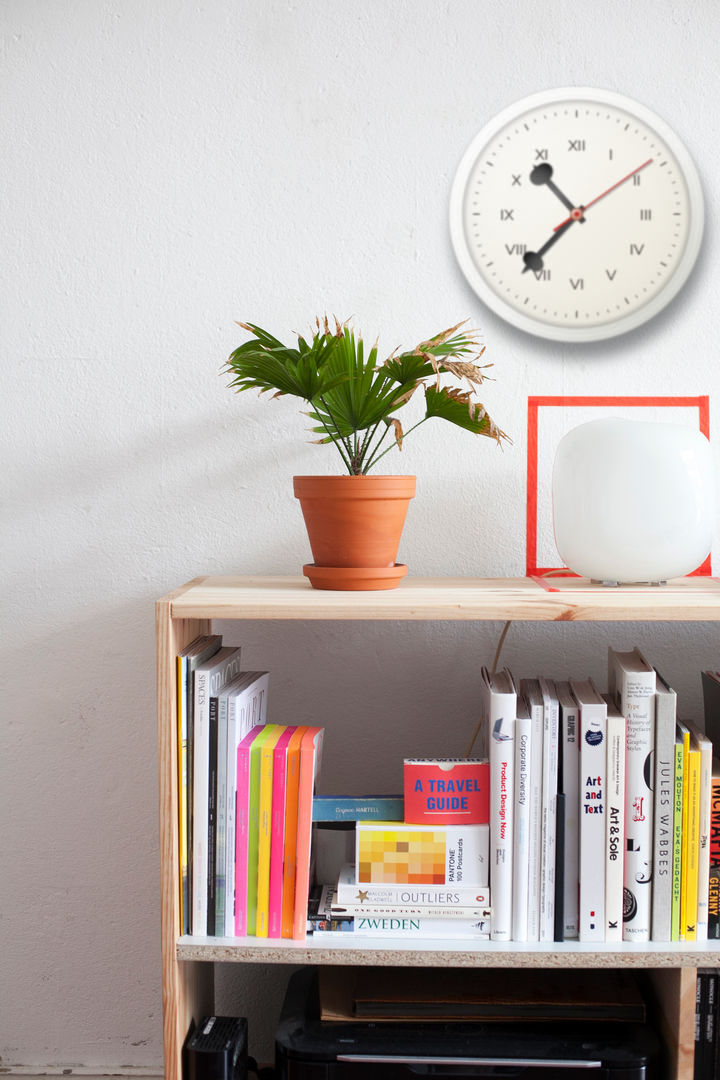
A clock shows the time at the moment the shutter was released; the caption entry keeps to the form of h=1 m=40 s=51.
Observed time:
h=10 m=37 s=9
